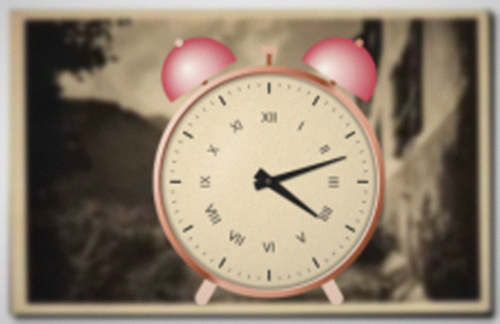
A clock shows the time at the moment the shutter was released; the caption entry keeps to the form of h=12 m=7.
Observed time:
h=4 m=12
